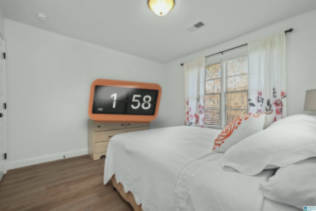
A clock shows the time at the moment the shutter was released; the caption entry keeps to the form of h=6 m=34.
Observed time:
h=1 m=58
